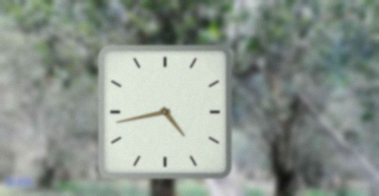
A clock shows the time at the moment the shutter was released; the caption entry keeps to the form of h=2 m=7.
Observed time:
h=4 m=43
